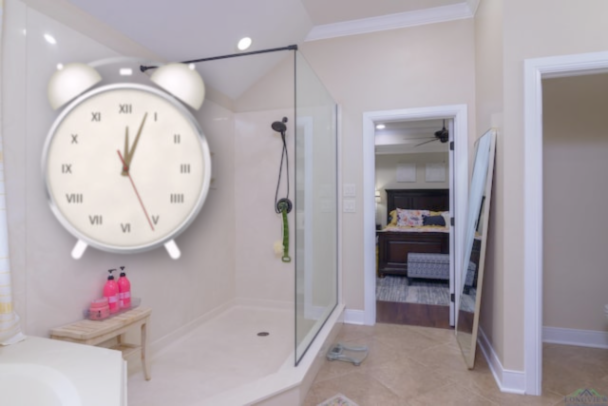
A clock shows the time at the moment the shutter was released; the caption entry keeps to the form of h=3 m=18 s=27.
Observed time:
h=12 m=3 s=26
